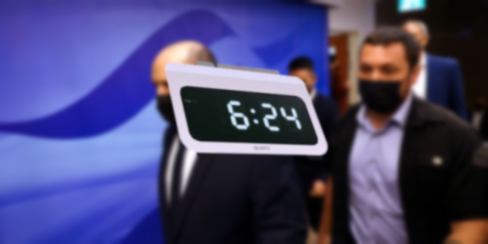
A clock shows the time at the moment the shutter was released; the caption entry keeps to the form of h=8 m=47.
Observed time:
h=6 m=24
